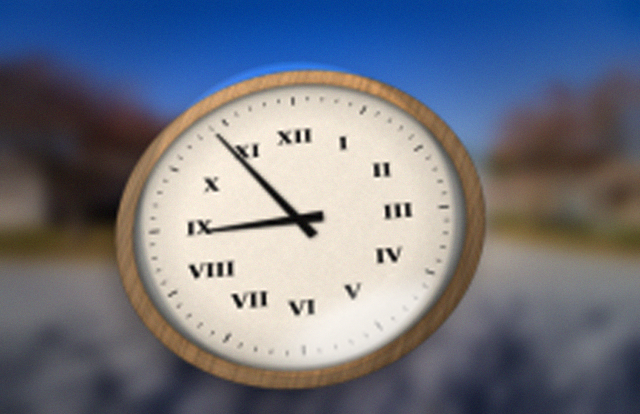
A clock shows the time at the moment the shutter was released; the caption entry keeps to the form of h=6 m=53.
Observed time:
h=8 m=54
